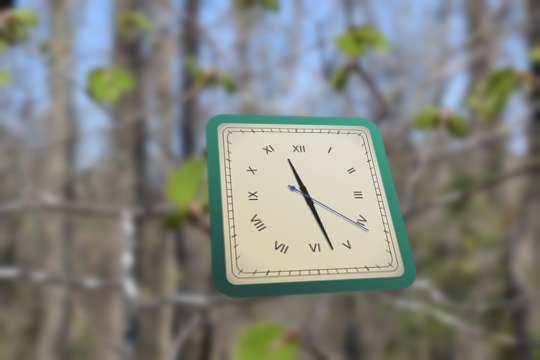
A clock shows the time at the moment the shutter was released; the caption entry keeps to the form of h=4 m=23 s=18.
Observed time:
h=11 m=27 s=21
